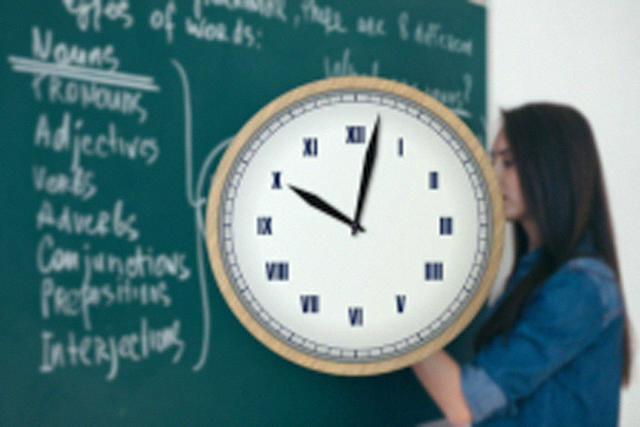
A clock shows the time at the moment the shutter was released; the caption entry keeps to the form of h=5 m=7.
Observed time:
h=10 m=2
